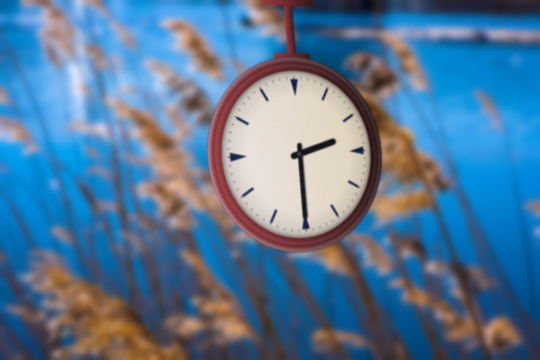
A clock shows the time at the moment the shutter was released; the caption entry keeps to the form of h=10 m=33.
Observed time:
h=2 m=30
